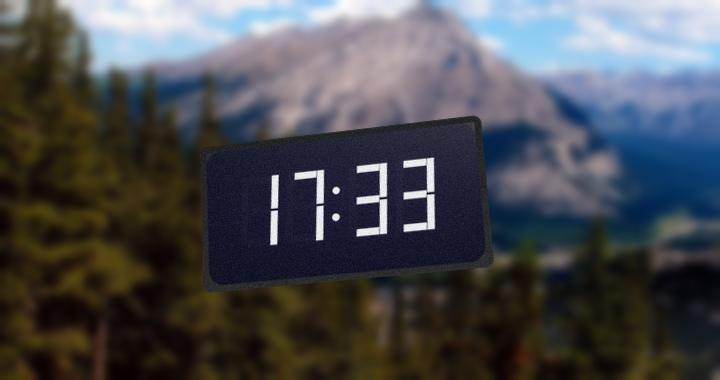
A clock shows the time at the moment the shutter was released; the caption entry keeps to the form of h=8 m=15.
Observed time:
h=17 m=33
